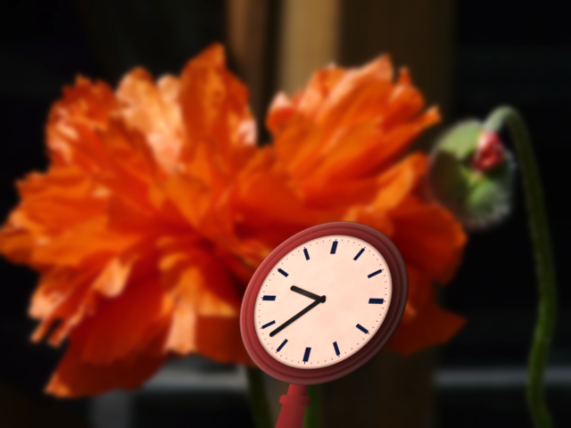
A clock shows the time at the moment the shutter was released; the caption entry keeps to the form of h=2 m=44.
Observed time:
h=9 m=38
